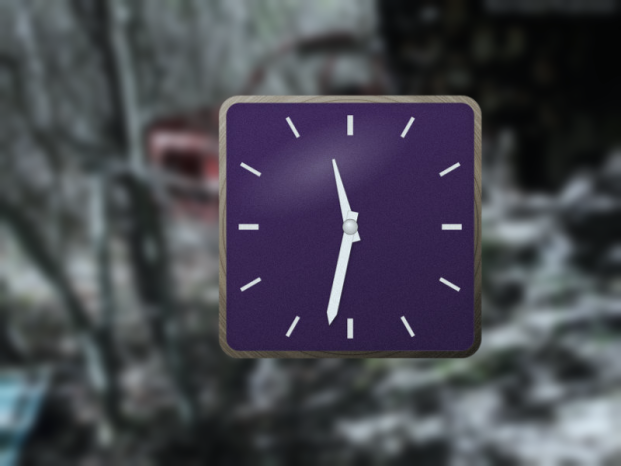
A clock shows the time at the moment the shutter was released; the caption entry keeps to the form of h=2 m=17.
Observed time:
h=11 m=32
